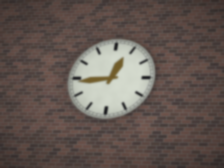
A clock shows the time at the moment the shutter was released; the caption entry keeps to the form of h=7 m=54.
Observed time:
h=12 m=44
